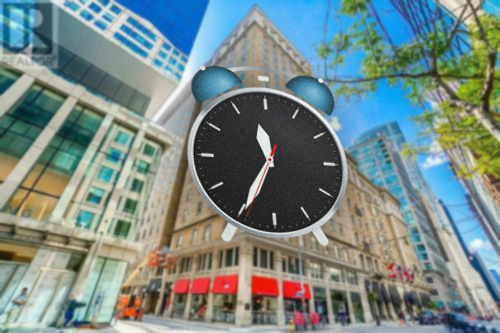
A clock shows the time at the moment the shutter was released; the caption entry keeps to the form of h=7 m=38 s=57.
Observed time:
h=11 m=34 s=34
